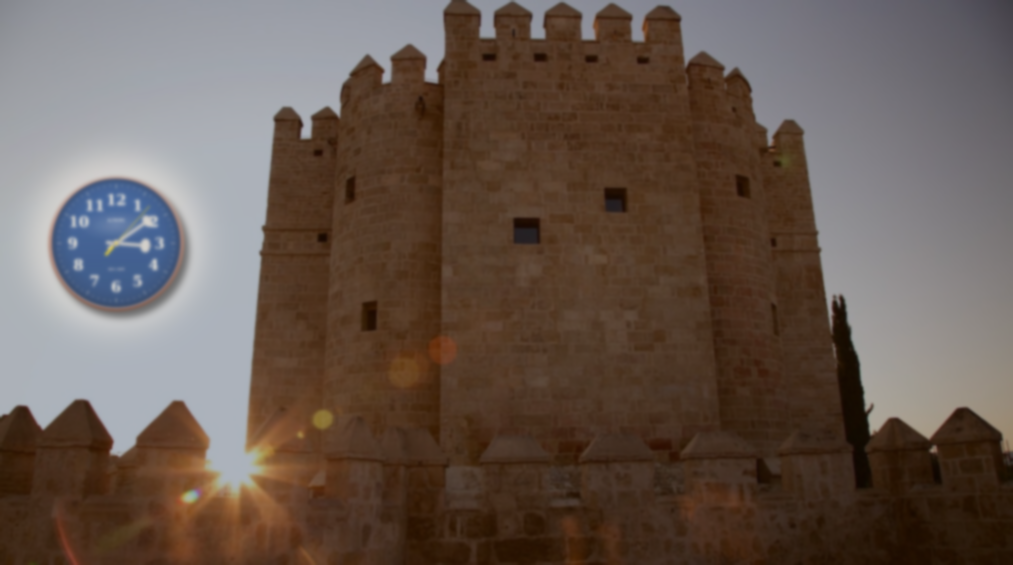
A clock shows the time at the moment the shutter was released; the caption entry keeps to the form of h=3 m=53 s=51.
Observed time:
h=3 m=9 s=7
